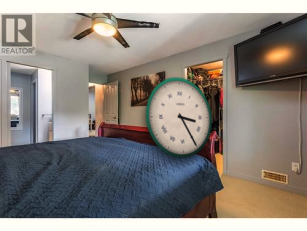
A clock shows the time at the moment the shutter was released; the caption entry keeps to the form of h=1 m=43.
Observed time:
h=3 m=25
